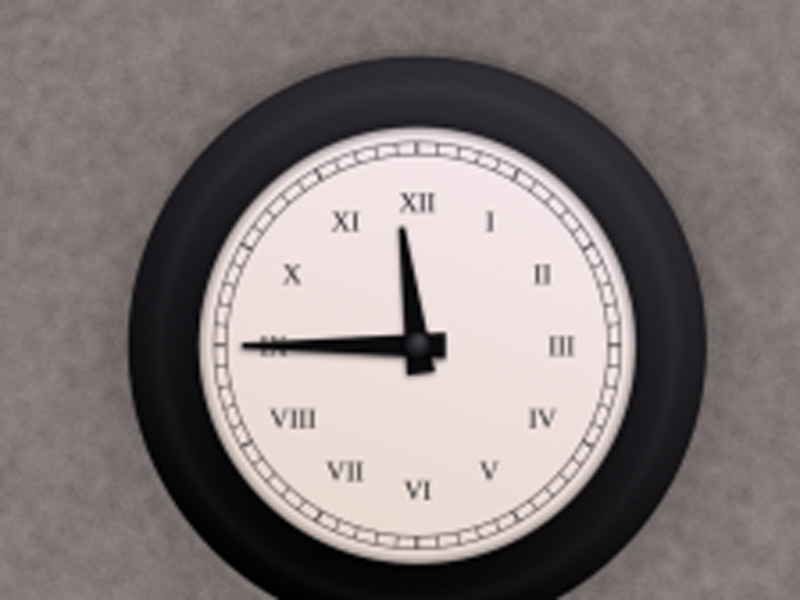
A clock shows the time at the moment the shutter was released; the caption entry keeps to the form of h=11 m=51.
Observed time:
h=11 m=45
